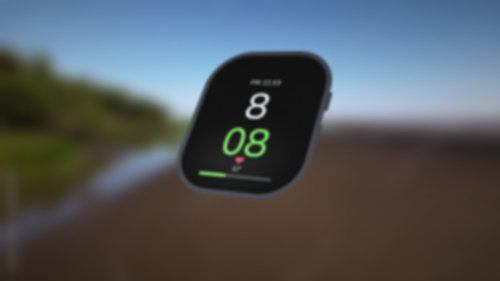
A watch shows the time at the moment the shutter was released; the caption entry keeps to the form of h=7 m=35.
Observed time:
h=8 m=8
